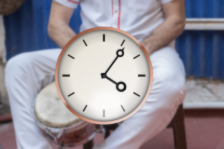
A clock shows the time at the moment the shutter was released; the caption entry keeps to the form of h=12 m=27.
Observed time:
h=4 m=6
